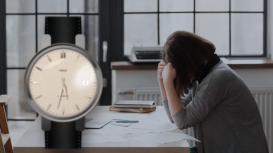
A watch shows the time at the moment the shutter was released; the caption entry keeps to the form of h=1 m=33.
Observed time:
h=5 m=32
